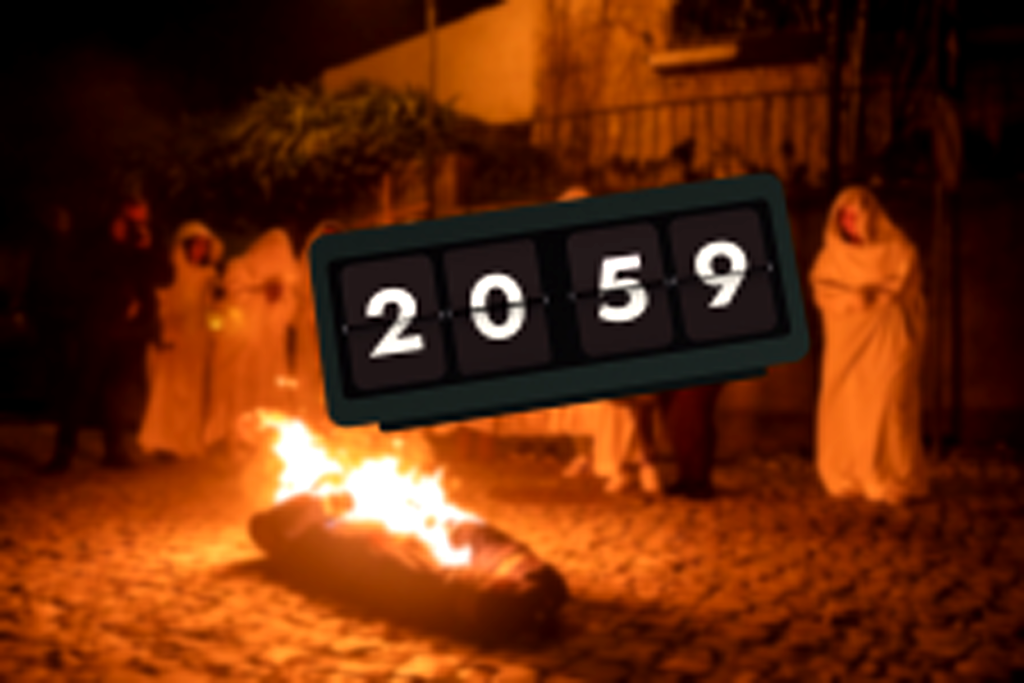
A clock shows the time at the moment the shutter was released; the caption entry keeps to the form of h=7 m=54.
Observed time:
h=20 m=59
